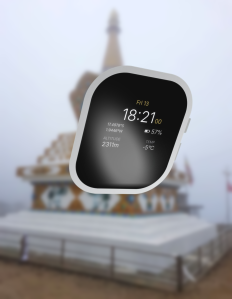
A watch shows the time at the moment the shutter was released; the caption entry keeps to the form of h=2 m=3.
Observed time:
h=18 m=21
